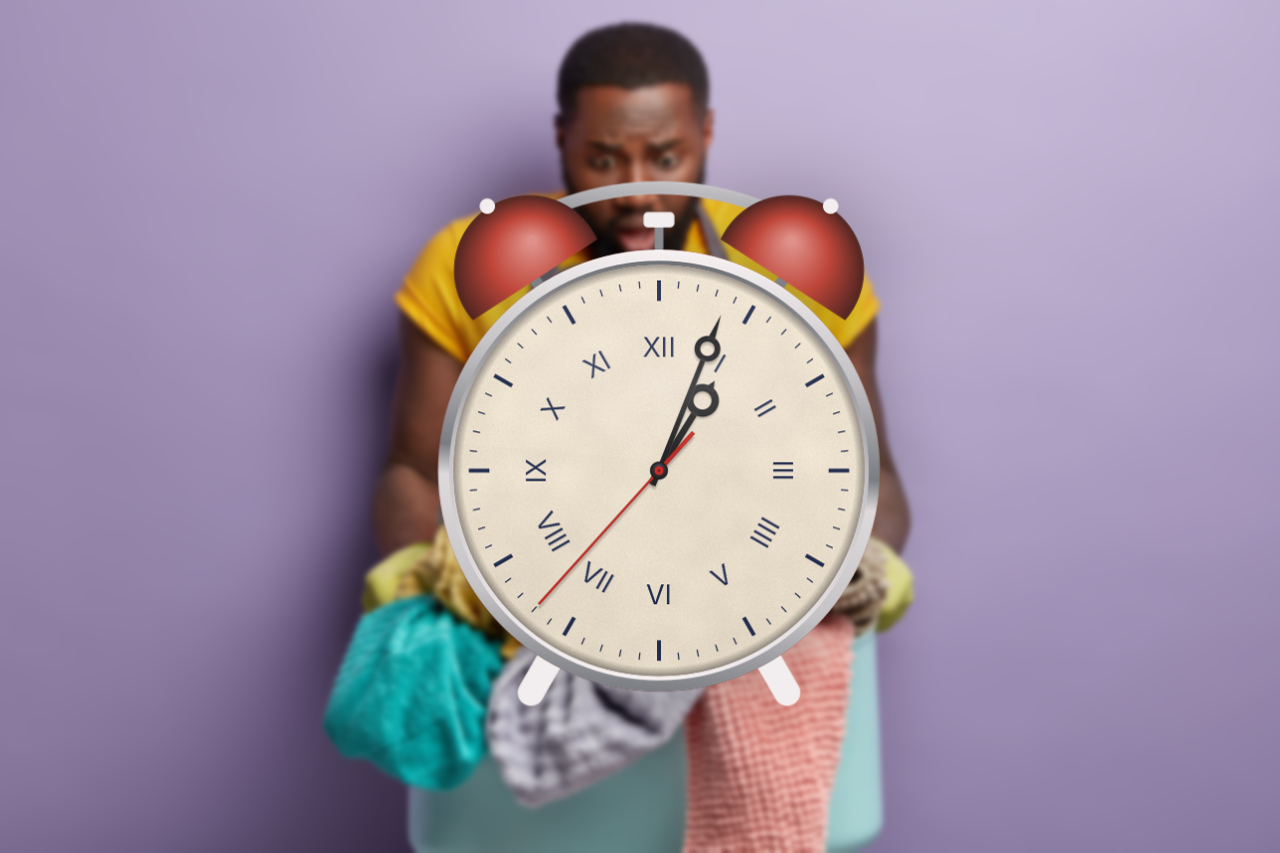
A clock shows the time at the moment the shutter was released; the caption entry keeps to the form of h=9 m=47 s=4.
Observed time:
h=1 m=3 s=37
